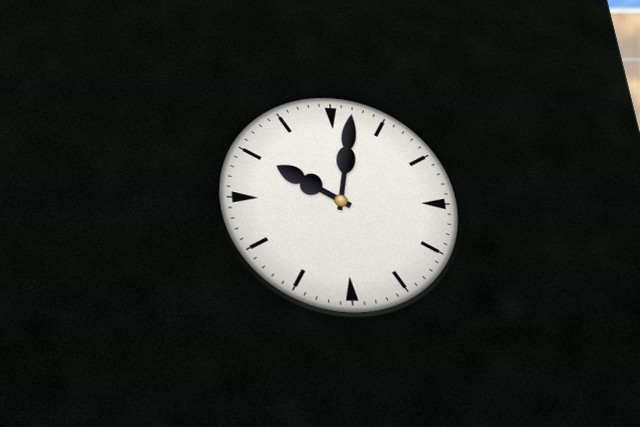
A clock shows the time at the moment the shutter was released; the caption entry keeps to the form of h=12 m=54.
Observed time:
h=10 m=2
